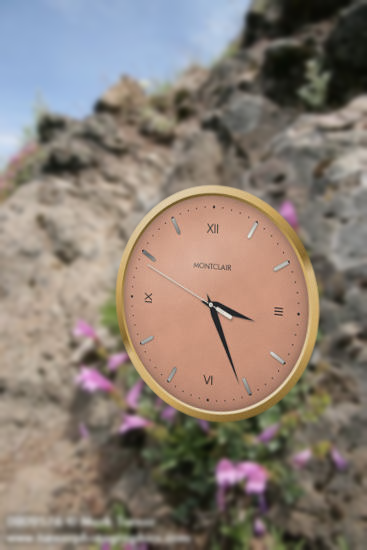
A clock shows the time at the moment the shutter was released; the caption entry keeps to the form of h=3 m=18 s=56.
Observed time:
h=3 m=25 s=49
